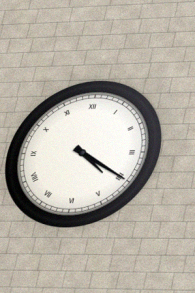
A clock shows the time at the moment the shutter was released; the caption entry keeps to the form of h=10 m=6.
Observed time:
h=4 m=20
